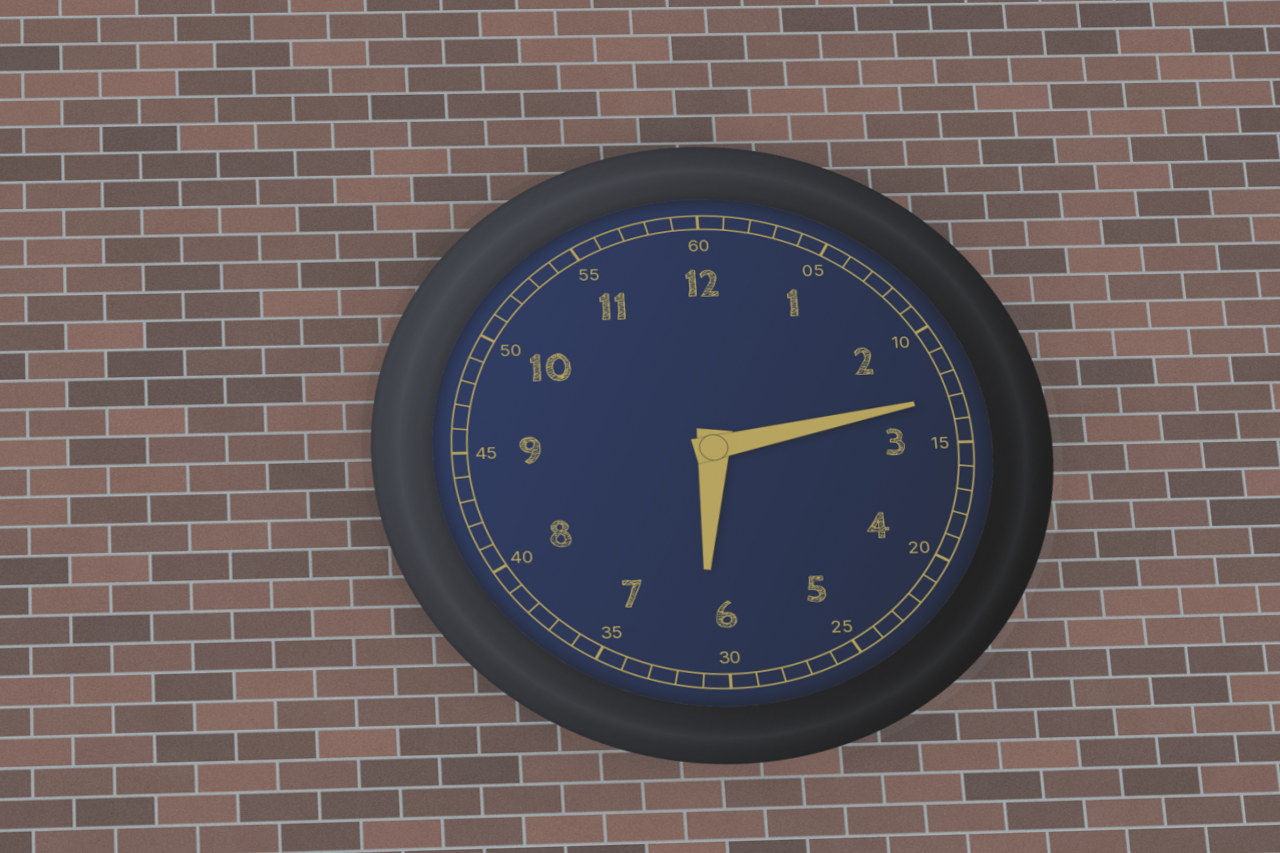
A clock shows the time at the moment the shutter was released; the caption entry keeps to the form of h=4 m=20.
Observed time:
h=6 m=13
